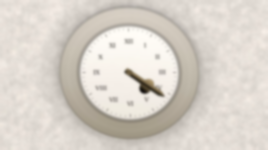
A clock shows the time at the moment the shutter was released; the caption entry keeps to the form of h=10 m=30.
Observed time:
h=4 m=21
